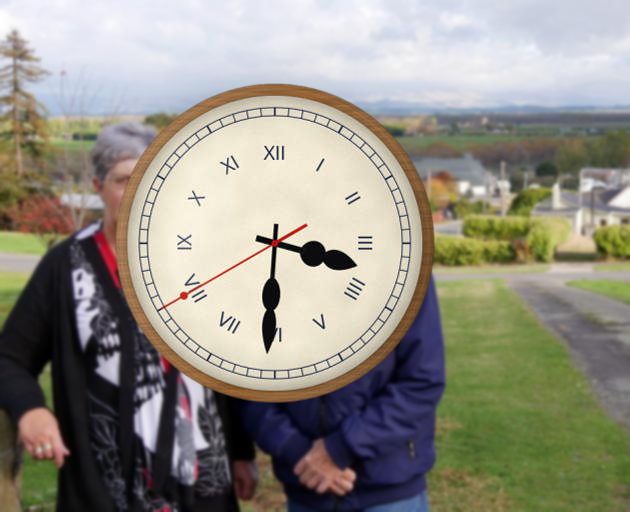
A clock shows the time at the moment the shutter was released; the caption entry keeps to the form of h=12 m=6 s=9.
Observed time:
h=3 m=30 s=40
